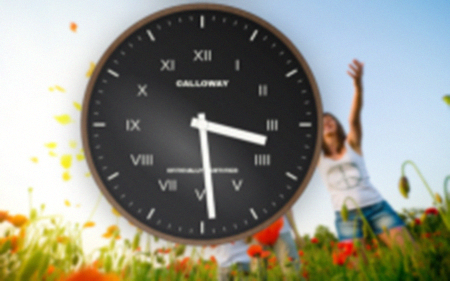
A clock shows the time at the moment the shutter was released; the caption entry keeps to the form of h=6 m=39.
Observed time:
h=3 m=29
